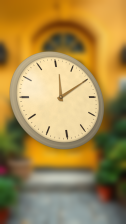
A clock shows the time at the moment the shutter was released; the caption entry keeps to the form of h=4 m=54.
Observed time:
h=12 m=10
